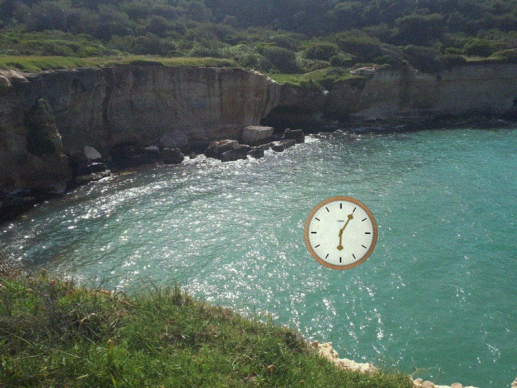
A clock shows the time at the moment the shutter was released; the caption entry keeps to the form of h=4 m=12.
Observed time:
h=6 m=5
